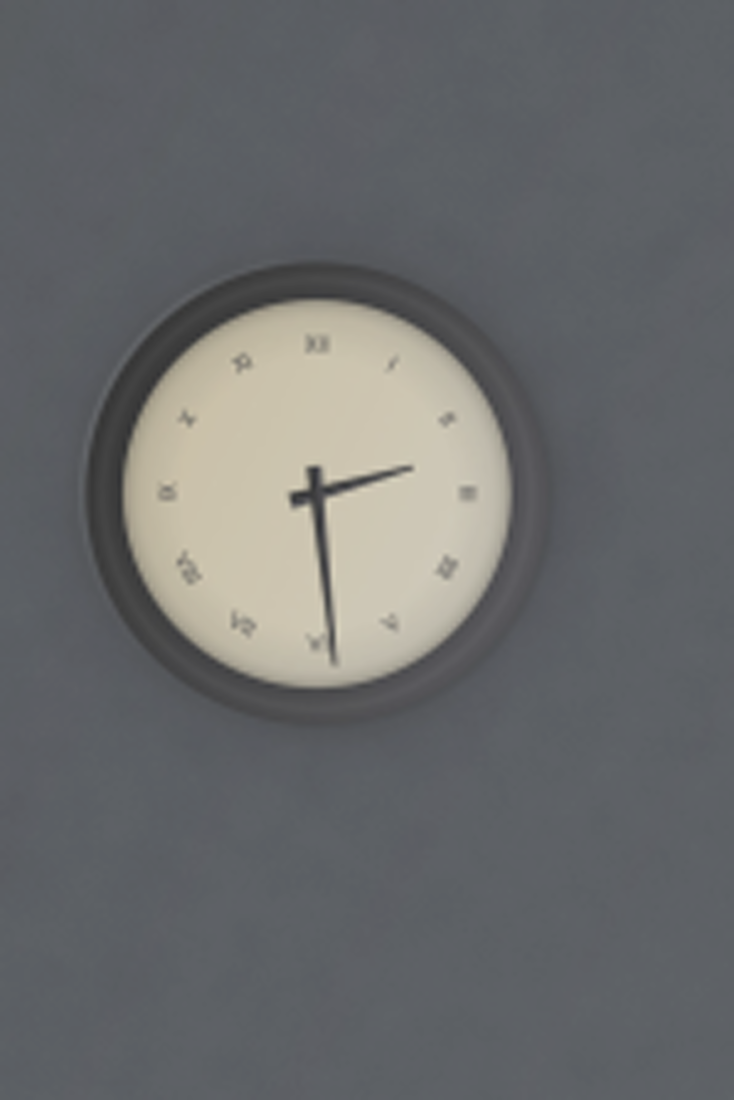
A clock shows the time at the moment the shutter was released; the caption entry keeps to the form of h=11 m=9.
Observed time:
h=2 m=29
